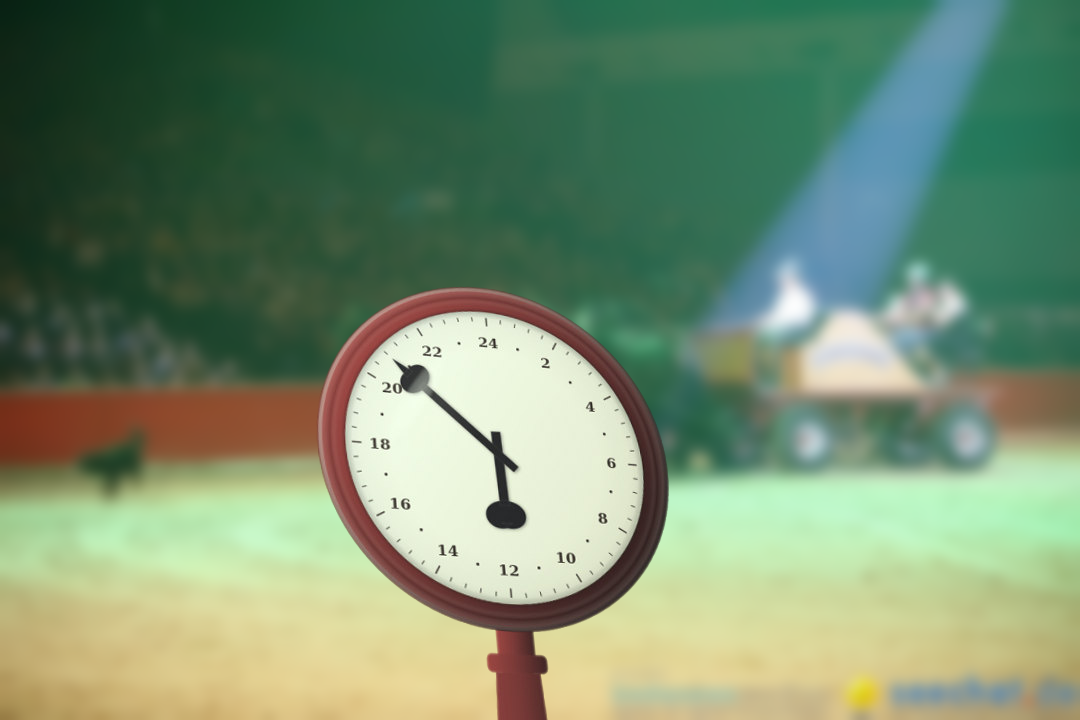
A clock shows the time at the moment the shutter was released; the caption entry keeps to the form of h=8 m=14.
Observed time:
h=11 m=52
